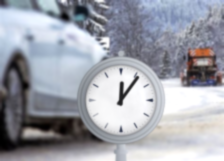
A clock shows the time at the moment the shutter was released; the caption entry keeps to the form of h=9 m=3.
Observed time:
h=12 m=6
